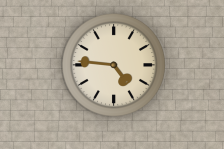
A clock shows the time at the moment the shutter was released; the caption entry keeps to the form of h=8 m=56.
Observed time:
h=4 m=46
